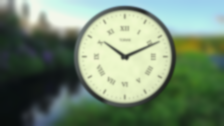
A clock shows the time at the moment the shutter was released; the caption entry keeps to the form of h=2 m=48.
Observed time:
h=10 m=11
